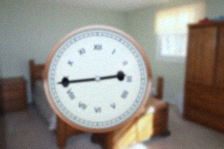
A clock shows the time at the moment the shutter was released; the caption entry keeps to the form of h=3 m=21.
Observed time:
h=2 m=44
